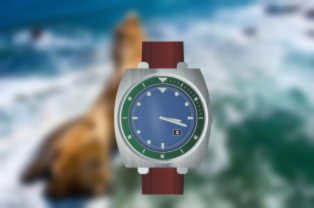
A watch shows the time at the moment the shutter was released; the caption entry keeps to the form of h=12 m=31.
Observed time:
h=3 m=18
